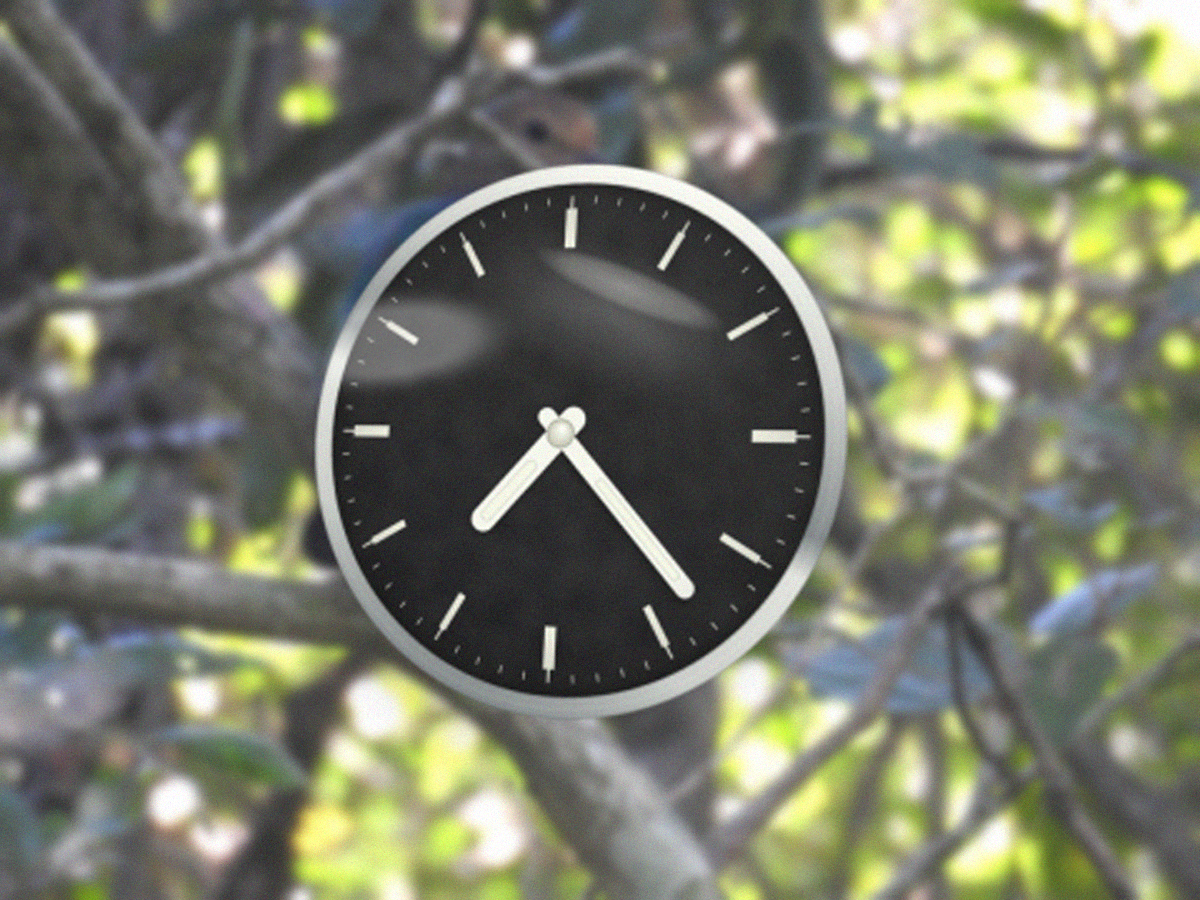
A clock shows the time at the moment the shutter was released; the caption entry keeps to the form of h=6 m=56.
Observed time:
h=7 m=23
